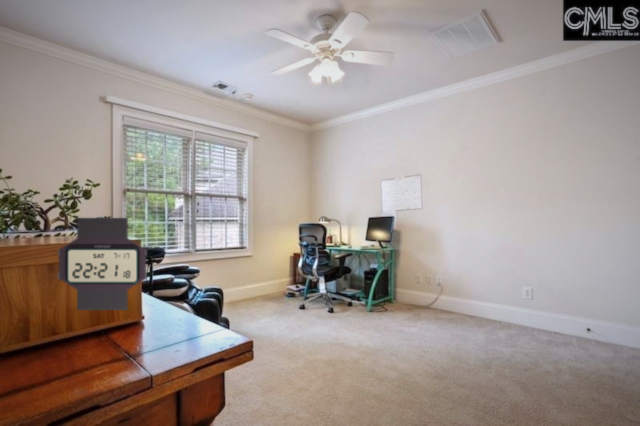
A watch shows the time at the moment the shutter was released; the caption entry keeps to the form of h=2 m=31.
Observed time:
h=22 m=21
